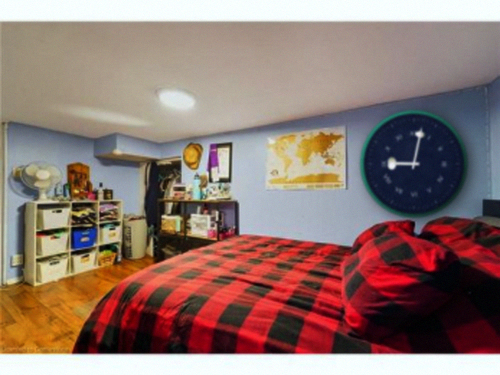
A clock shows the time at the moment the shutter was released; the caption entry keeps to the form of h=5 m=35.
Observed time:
h=9 m=2
